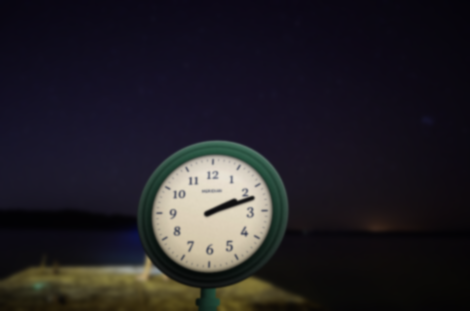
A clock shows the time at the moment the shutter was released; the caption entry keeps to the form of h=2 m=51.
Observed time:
h=2 m=12
